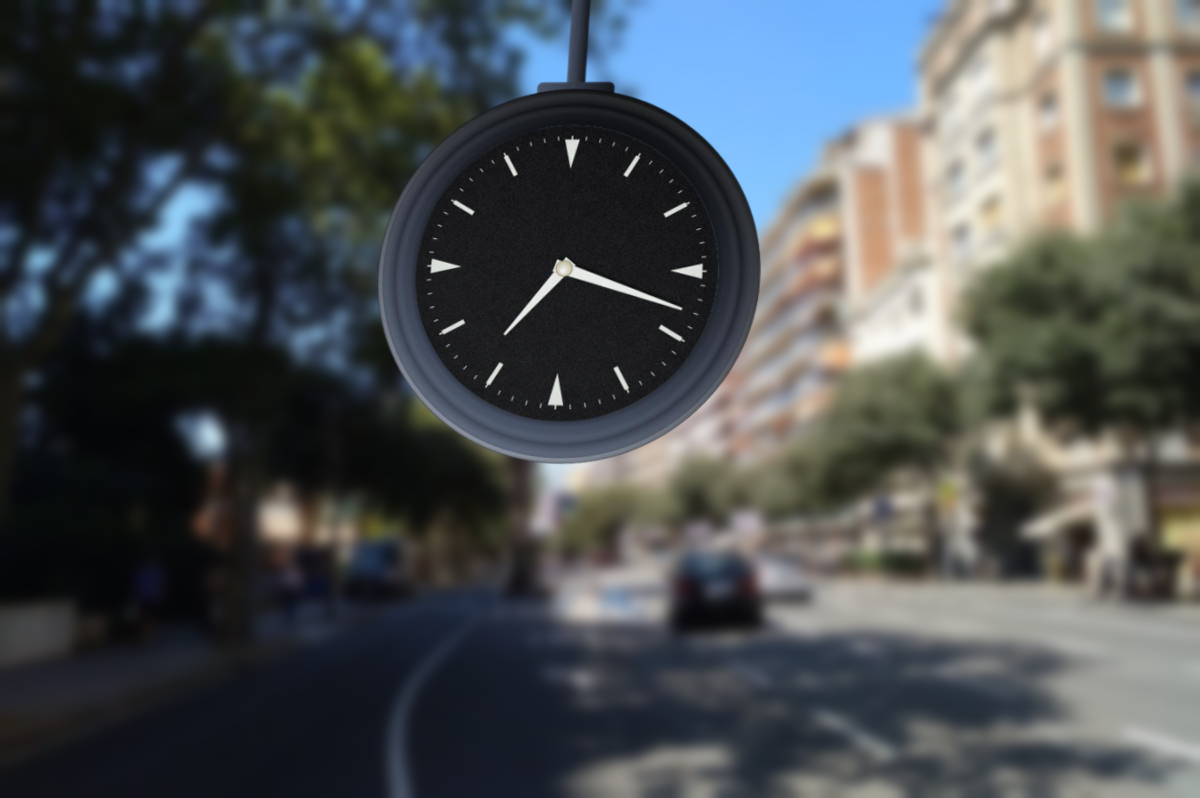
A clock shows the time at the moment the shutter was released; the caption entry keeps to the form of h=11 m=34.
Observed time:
h=7 m=18
